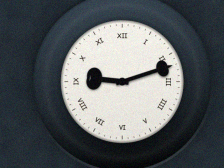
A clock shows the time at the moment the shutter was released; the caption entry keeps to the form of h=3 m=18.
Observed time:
h=9 m=12
